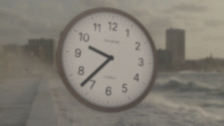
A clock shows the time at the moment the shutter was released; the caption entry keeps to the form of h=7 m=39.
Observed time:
h=9 m=37
